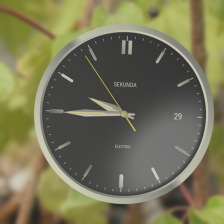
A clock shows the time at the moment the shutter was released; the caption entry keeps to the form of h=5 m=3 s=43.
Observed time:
h=9 m=44 s=54
